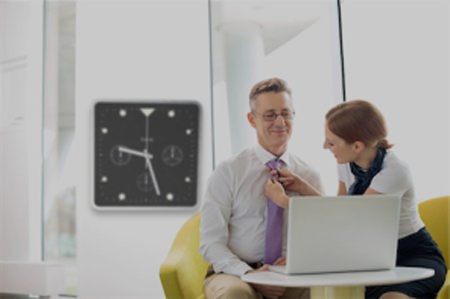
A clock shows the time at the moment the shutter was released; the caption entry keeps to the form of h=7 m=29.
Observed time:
h=9 m=27
